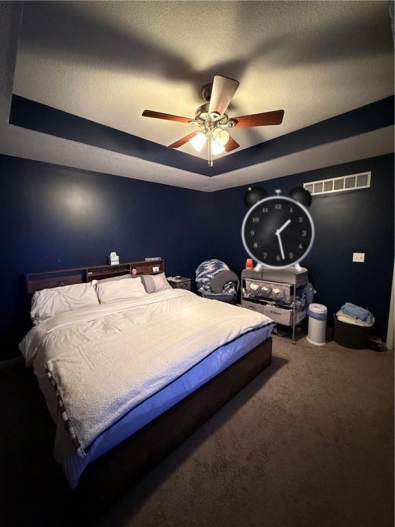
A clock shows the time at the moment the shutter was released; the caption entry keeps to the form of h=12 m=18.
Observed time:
h=1 m=28
